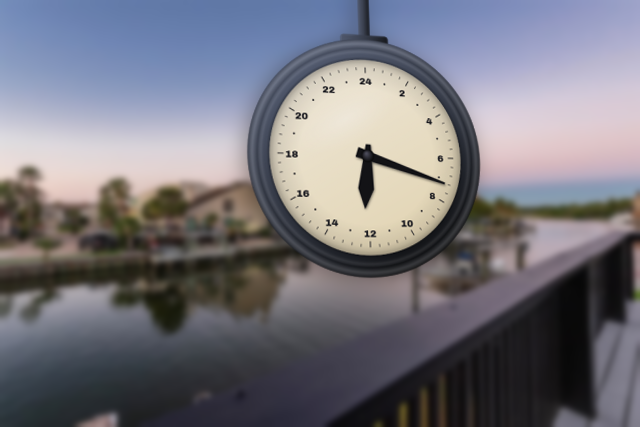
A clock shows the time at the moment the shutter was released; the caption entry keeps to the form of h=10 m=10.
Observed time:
h=12 m=18
